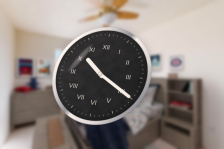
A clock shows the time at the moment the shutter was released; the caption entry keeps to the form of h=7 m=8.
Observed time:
h=10 m=20
